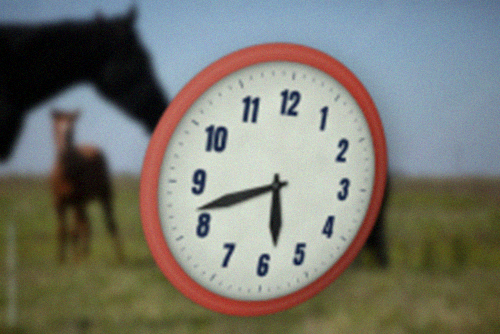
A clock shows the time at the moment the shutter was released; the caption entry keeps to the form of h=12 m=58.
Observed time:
h=5 m=42
